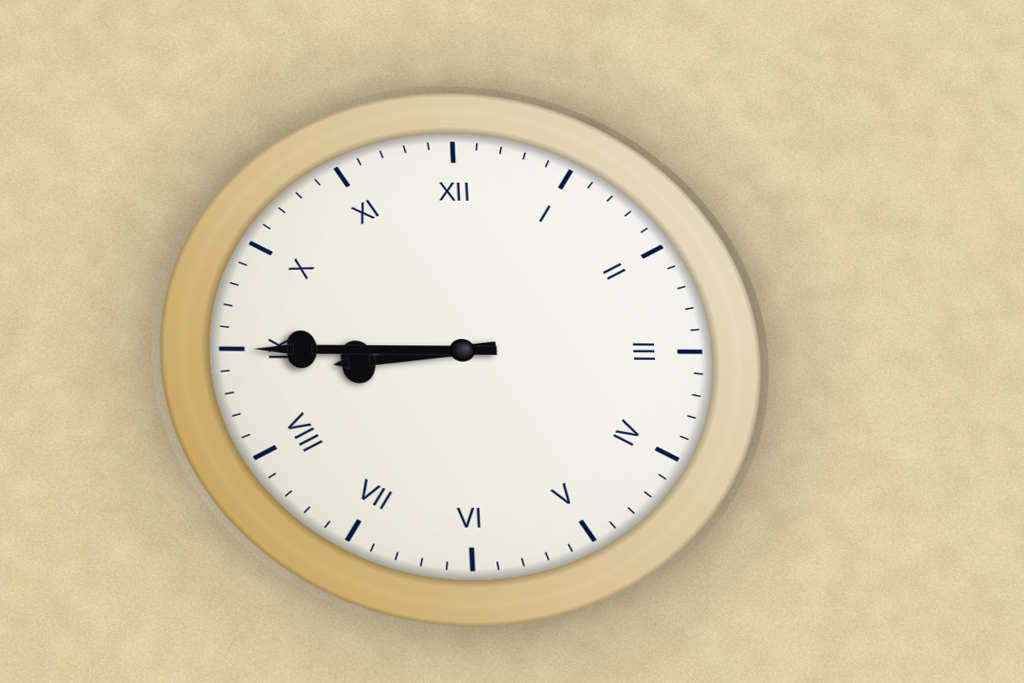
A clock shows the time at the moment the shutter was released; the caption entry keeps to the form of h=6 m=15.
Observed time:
h=8 m=45
